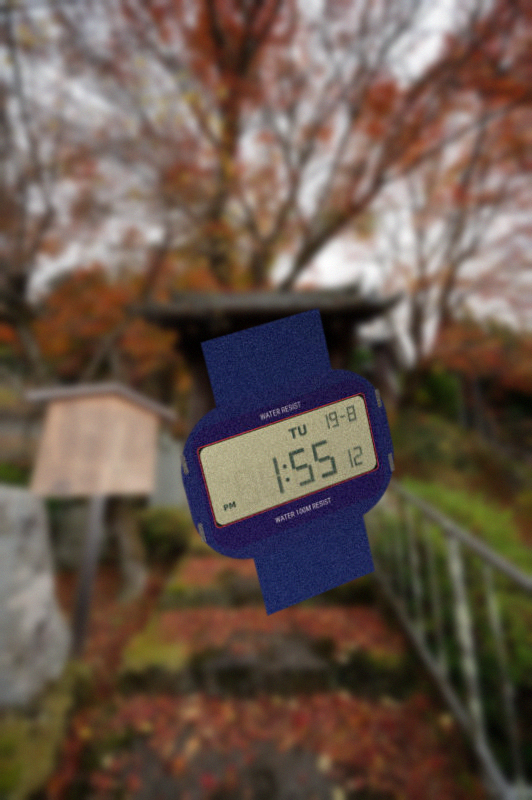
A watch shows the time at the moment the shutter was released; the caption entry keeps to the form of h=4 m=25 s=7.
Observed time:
h=1 m=55 s=12
